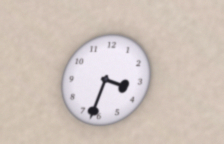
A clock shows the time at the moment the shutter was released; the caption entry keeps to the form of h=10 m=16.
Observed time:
h=3 m=32
